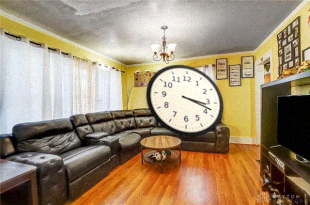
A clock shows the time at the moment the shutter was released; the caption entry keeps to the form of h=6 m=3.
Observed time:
h=3 m=18
